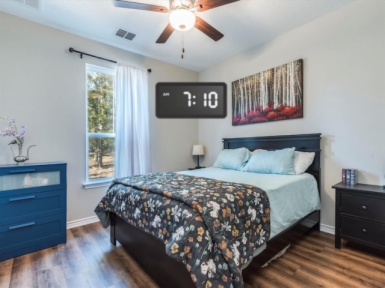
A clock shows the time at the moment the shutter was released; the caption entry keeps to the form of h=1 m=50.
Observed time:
h=7 m=10
